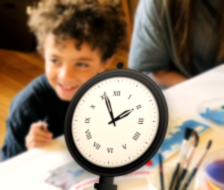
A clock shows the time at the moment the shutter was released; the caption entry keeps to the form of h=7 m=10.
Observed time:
h=1 m=56
